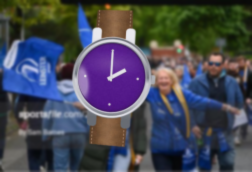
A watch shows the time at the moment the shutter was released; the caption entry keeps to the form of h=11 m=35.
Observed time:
h=2 m=0
